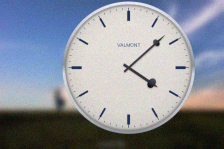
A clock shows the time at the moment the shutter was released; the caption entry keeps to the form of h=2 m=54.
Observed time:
h=4 m=8
